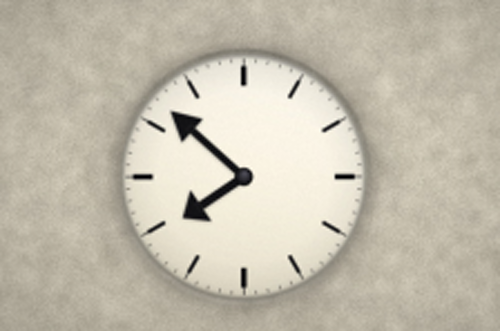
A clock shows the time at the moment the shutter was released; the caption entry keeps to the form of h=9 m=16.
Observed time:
h=7 m=52
